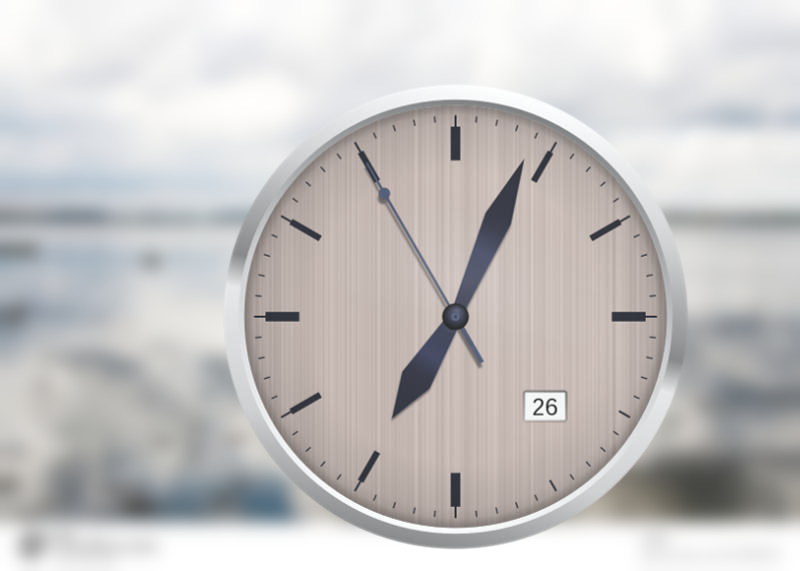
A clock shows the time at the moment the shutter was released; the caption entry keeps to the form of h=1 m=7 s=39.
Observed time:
h=7 m=3 s=55
